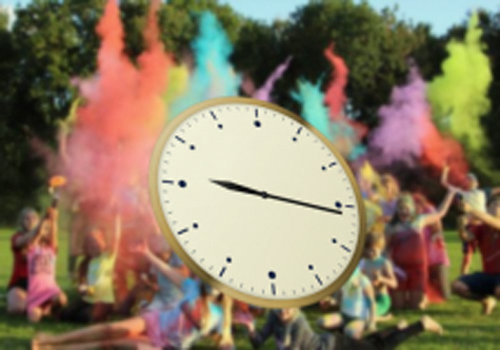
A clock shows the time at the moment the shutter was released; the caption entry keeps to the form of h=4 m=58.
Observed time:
h=9 m=16
